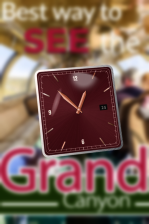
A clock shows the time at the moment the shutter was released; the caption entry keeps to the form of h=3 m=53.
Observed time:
h=12 m=53
